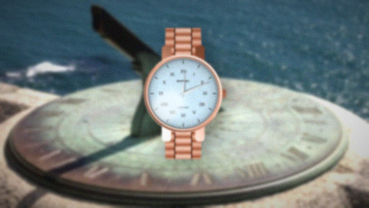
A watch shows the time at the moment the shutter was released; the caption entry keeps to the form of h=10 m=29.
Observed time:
h=12 m=11
